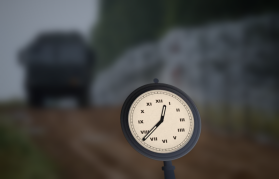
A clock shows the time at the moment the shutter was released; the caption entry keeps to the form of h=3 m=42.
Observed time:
h=12 m=38
